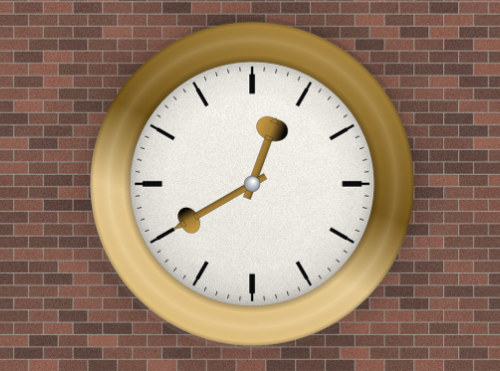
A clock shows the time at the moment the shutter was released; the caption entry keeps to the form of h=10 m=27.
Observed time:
h=12 m=40
